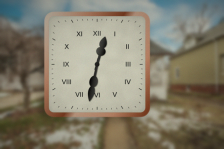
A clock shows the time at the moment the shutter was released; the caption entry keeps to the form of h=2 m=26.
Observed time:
h=12 m=32
